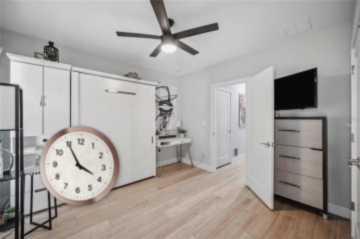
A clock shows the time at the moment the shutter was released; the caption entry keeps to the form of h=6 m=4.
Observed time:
h=3 m=55
